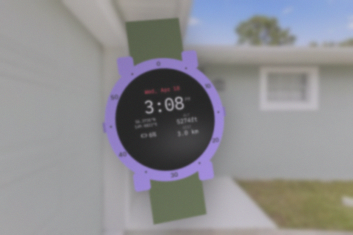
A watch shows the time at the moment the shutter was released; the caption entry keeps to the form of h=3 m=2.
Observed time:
h=3 m=8
